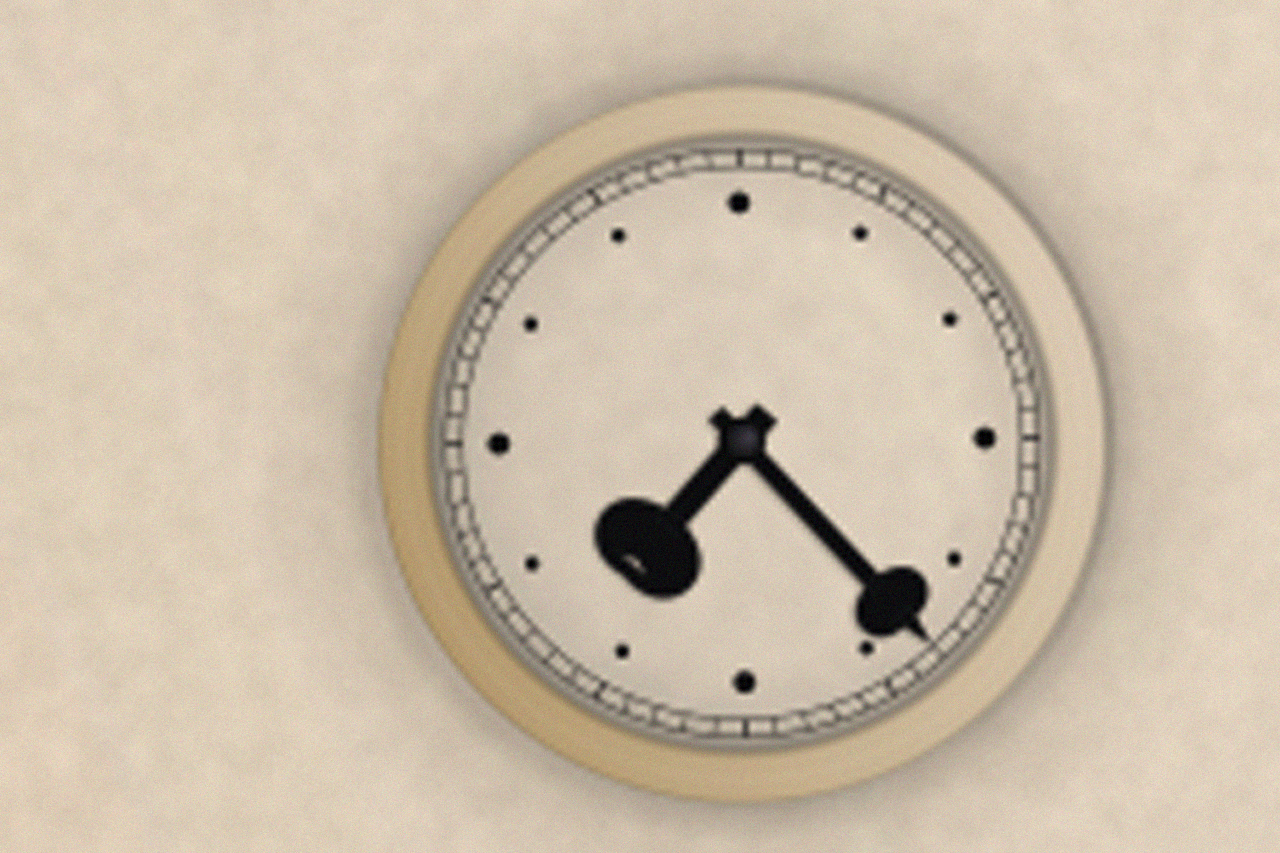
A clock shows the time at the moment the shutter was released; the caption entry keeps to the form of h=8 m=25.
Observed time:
h=7 m=23
